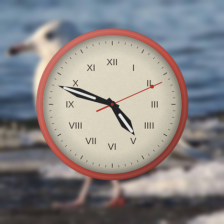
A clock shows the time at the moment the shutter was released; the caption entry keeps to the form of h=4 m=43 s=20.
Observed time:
h=4 m=48 s=11
